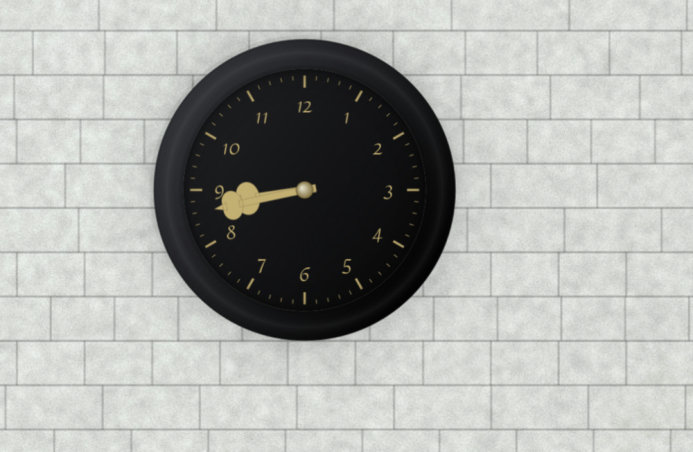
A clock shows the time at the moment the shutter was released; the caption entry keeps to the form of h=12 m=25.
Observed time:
h=8 m=43
